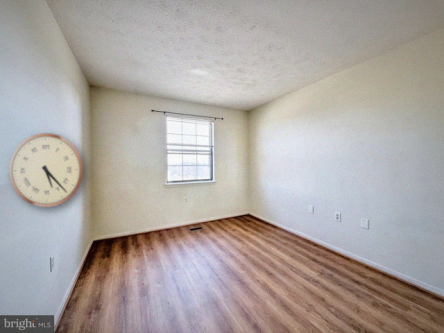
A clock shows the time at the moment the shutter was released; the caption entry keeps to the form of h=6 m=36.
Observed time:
h=5 m=23
